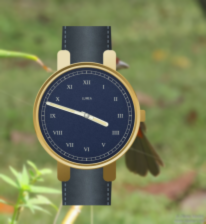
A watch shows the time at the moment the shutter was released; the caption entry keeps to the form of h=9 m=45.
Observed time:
h=3 m=48
